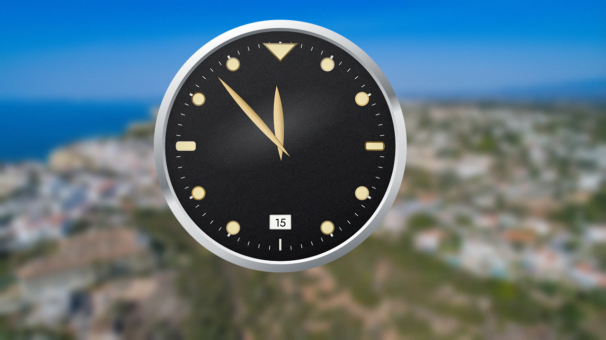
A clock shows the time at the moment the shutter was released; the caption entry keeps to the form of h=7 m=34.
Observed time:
h=11 m=53
